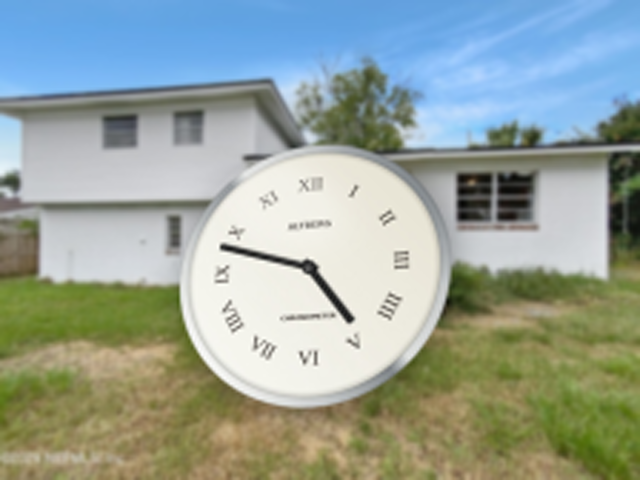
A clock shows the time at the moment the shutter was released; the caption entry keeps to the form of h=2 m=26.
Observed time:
h=4 m=48
